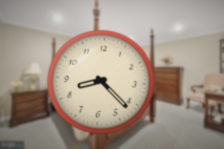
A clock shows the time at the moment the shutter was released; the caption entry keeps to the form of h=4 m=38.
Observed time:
h=8 m=22
